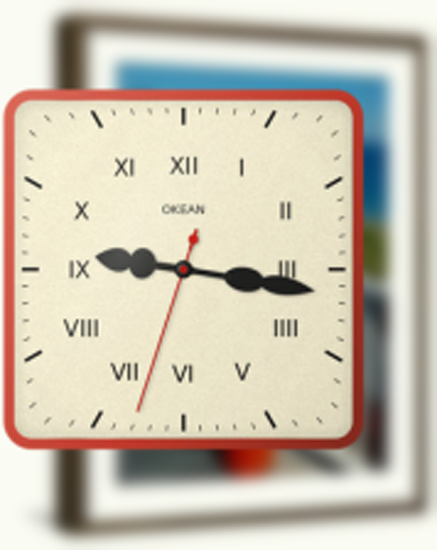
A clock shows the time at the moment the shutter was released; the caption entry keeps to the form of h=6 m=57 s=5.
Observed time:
h=9 m=16 s=33
